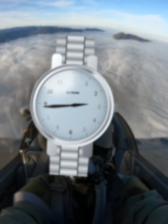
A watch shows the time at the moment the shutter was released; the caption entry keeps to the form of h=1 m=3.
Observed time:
h=2 m=44
